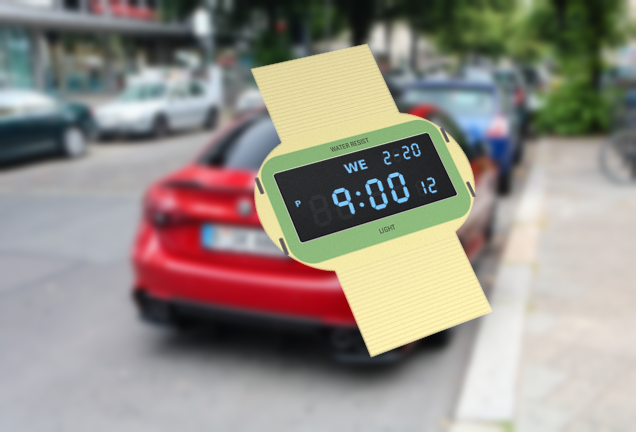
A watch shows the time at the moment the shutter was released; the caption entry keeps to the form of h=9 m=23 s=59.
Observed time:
h=9 m=0 s=12
